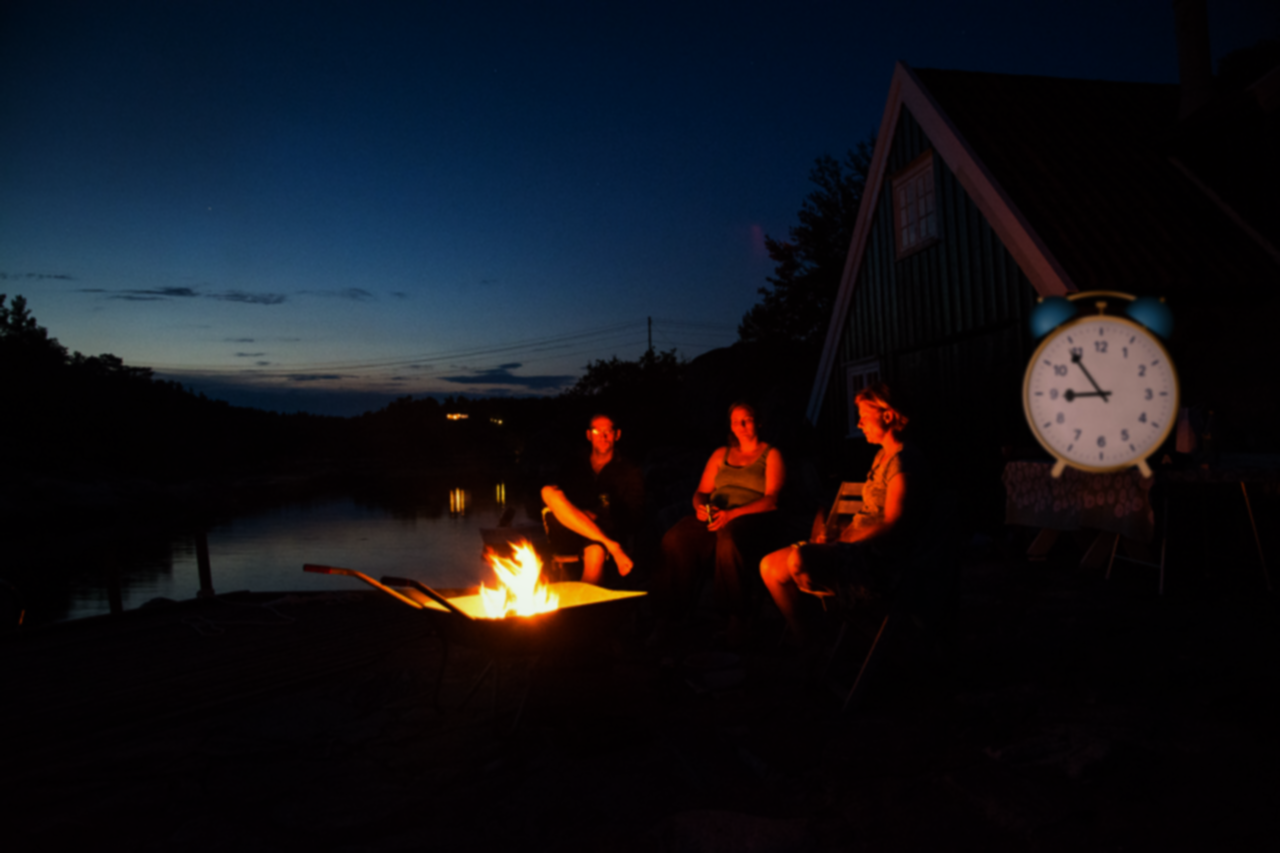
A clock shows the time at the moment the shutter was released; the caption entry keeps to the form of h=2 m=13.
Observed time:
h=8 m=54
